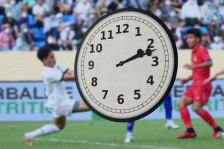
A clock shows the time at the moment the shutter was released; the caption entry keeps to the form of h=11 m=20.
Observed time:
h=2 m=12
